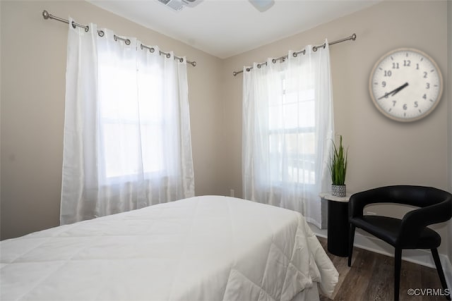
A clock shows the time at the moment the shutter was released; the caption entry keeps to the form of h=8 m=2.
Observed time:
h=7 m=40
